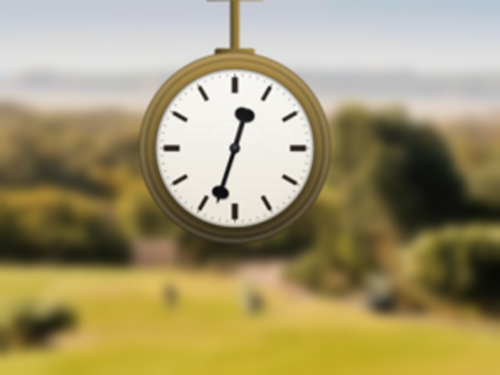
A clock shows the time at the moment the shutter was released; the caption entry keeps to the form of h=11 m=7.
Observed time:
h=12 m=33
